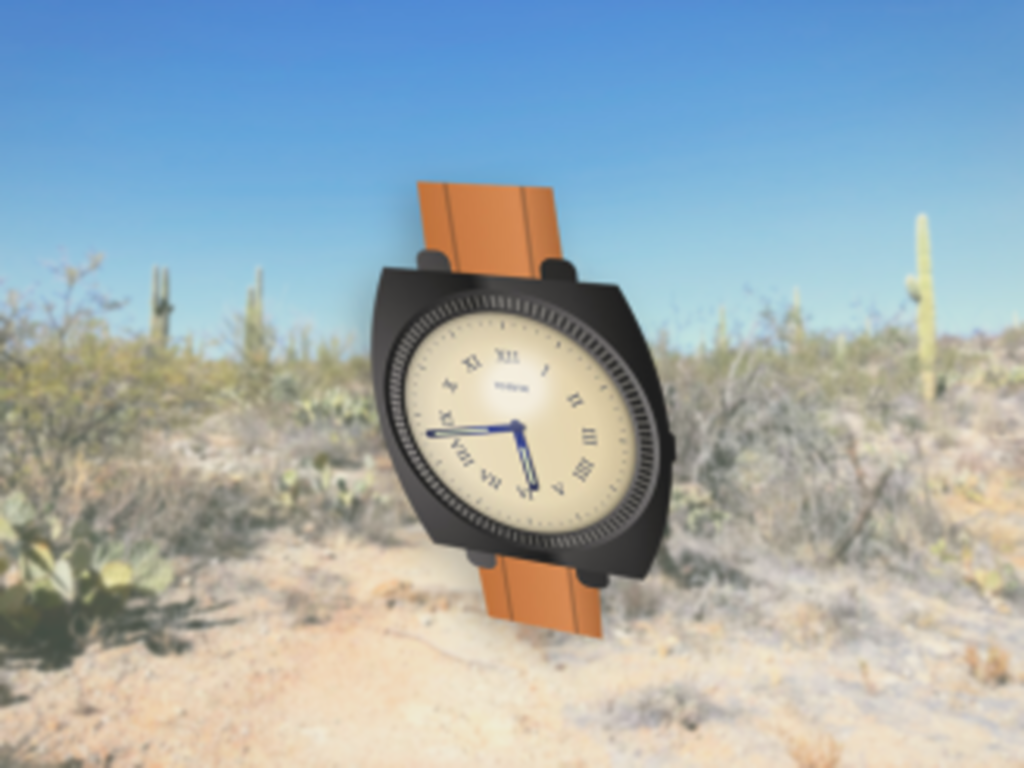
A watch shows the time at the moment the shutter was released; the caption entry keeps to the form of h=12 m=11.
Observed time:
h=5 m=43
